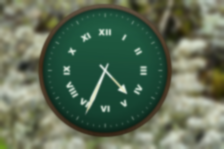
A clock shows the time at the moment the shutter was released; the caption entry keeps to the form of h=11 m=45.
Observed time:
h=4 m=34
